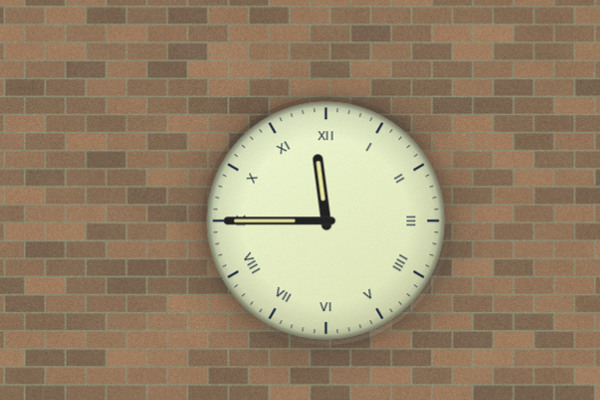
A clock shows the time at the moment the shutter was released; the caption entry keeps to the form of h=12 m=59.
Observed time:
h=11 m=45
